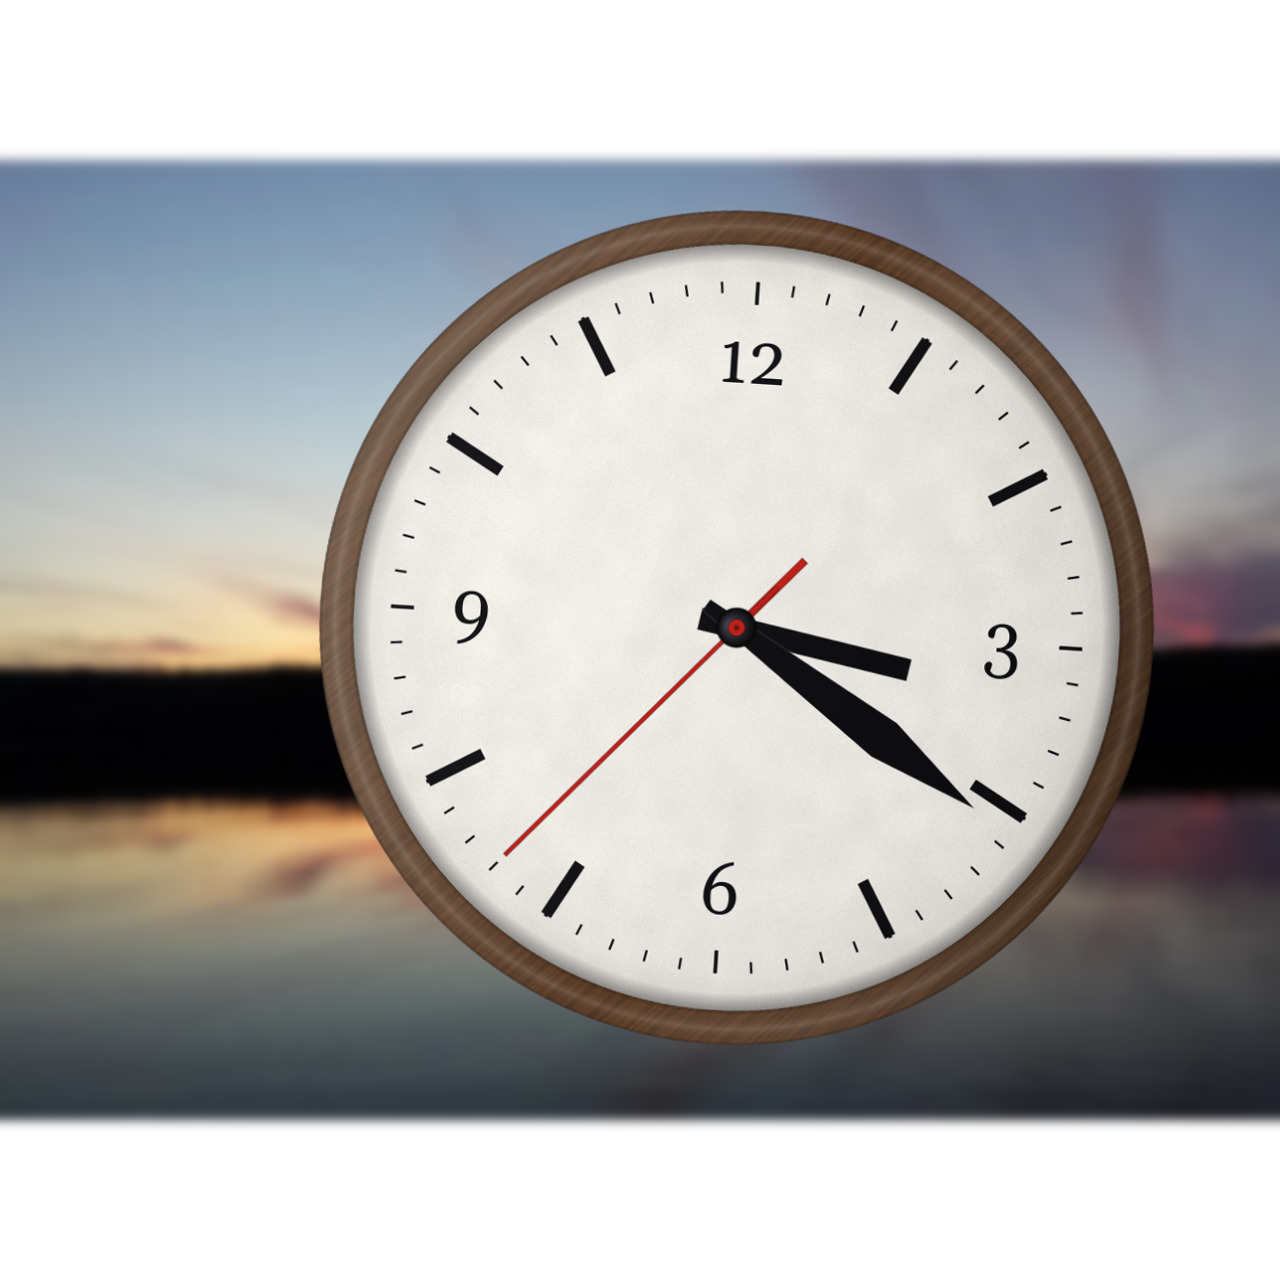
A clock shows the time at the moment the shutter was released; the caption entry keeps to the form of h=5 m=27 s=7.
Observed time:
h=3 m=20 s=37
